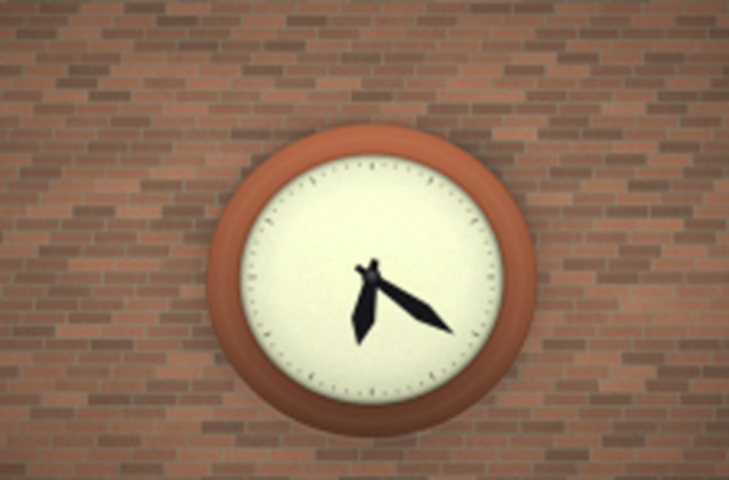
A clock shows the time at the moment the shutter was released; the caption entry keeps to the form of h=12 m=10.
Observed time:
h=6 m=21
